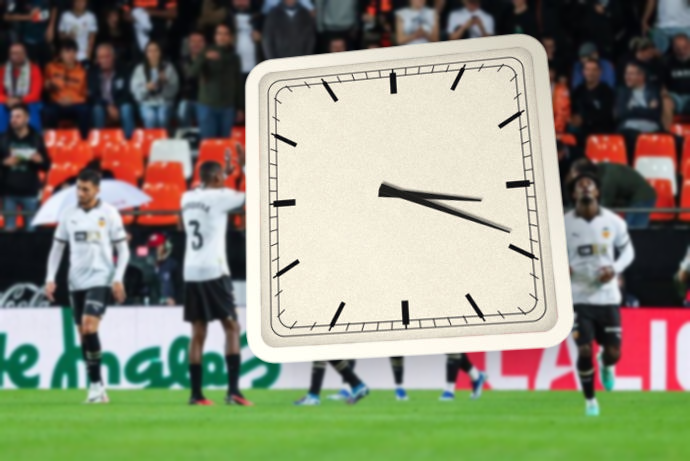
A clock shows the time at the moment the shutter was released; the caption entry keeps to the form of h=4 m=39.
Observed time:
h=3 m=19
